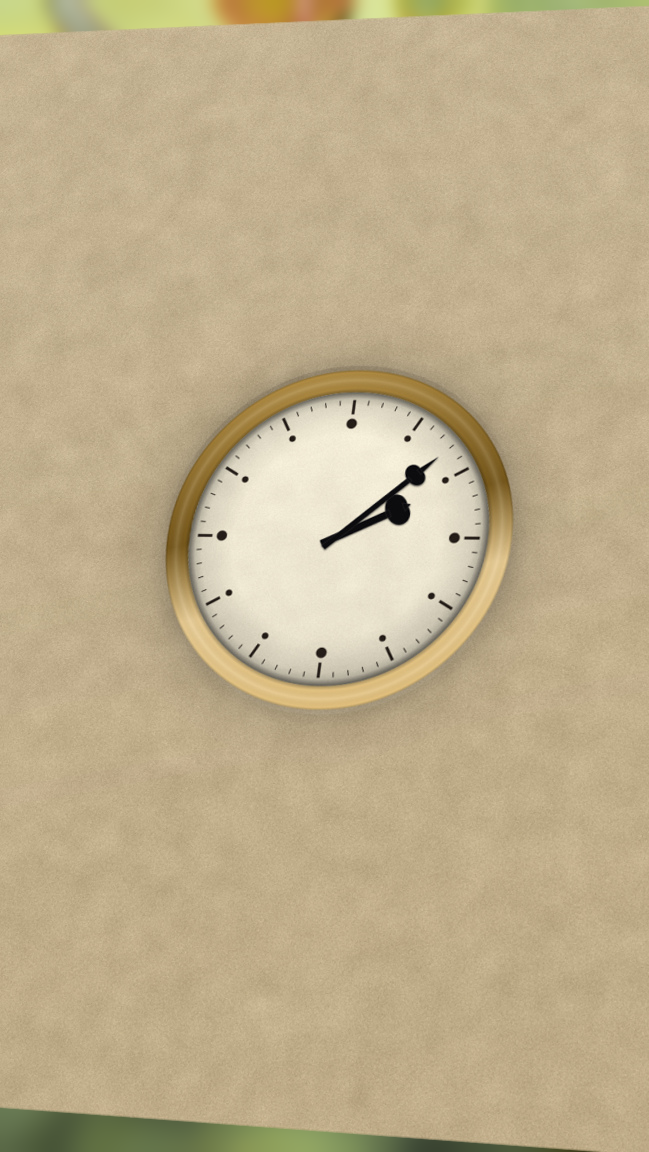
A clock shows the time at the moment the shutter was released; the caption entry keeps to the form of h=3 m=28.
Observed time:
h=2 m=8
